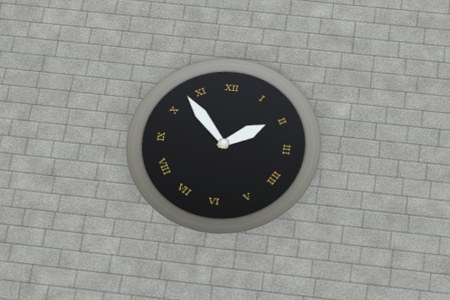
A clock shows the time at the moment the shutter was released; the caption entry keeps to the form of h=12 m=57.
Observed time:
h=1 m=53
